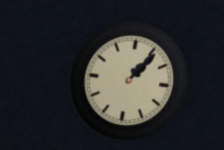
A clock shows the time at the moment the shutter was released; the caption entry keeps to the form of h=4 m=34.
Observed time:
h=1 m=6
